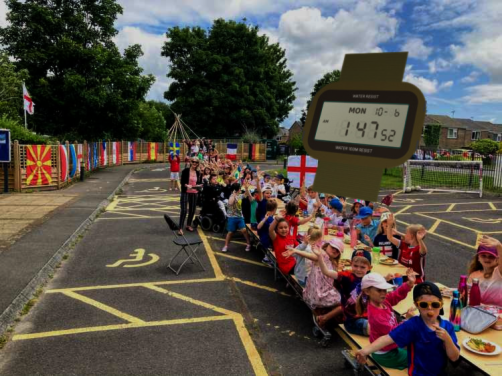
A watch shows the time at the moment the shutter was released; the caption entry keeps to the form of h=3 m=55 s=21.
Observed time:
h=1 m=47 s=52
